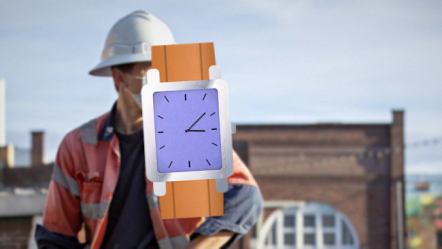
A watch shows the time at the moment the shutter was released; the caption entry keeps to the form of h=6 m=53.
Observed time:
h=3 m=8
